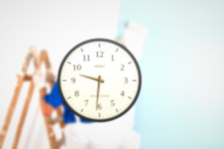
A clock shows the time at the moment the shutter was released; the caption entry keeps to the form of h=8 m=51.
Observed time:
h=9 m=31
